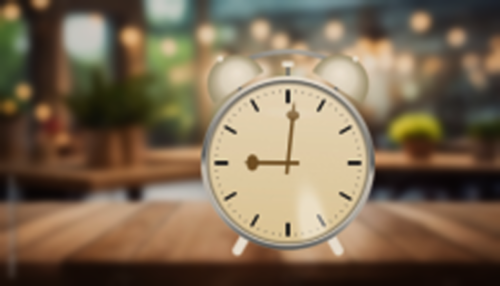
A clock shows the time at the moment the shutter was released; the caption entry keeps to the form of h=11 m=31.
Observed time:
h=9 m=1
